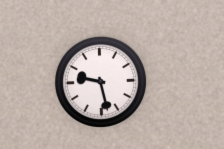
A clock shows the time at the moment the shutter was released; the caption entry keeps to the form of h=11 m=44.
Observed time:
h=9 m=28
